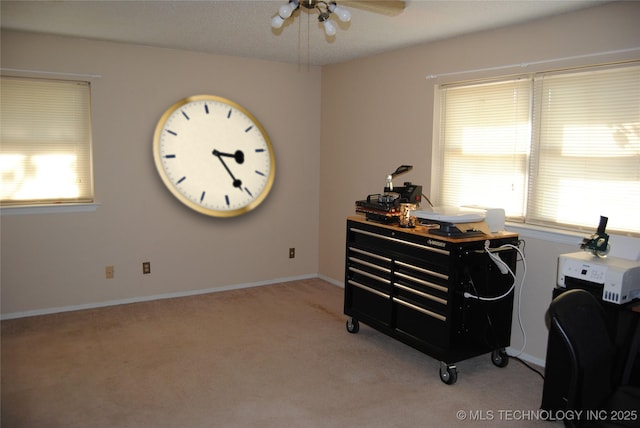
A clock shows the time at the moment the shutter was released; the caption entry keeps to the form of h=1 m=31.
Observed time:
h=3 m=26
